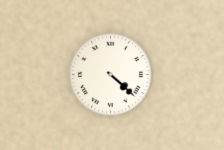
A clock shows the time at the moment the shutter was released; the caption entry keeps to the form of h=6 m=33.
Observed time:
h=4 m=22
